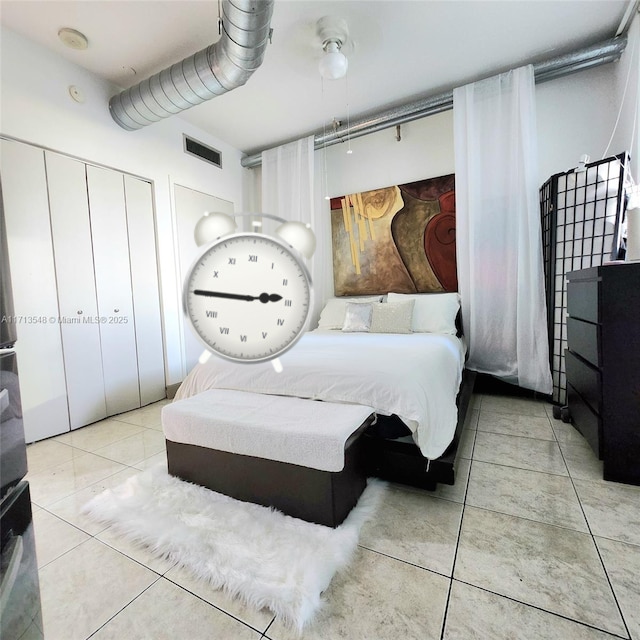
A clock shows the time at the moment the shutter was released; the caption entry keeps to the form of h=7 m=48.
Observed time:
h=2 m=45
